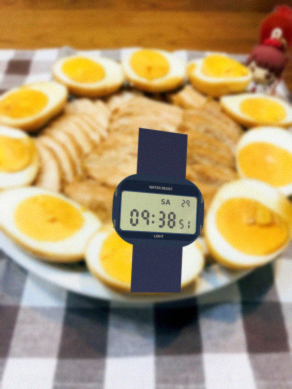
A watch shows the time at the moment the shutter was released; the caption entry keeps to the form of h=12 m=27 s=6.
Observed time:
h=9 m=38 s=51
